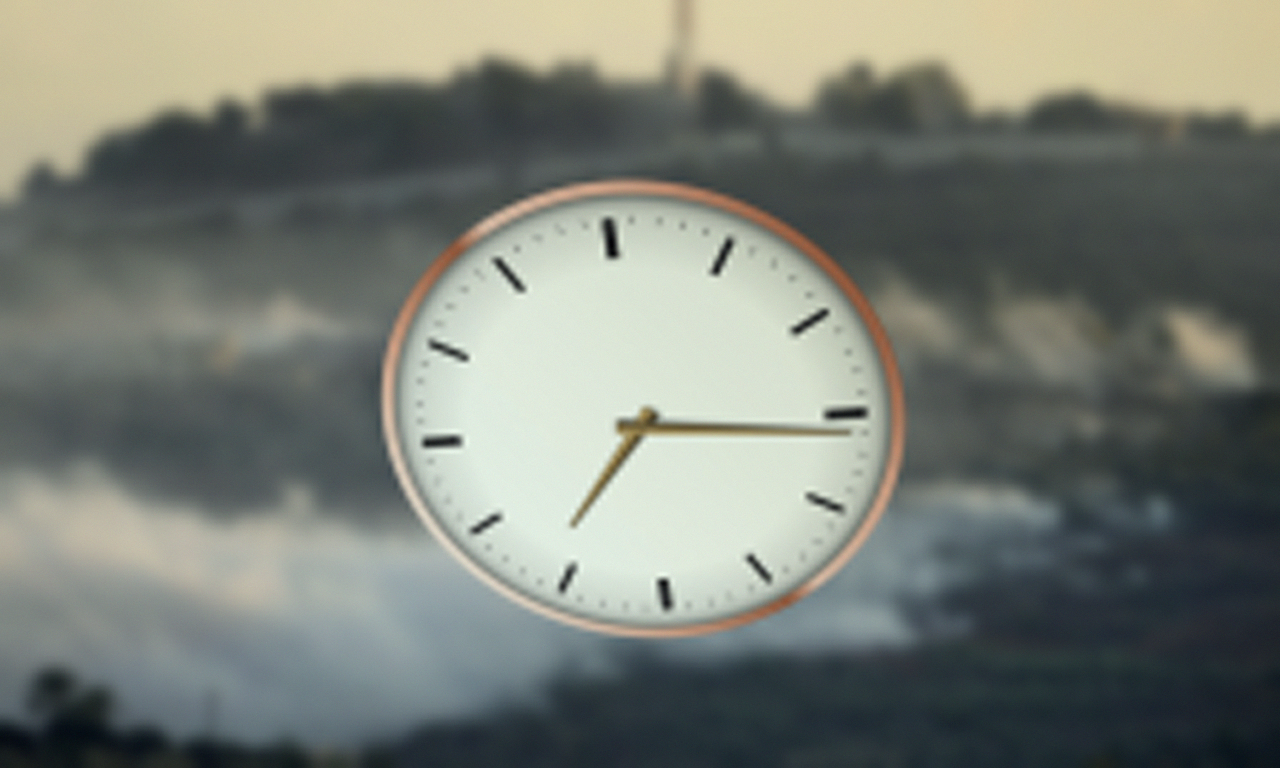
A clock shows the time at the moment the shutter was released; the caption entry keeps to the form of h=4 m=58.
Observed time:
h=7 m=16
